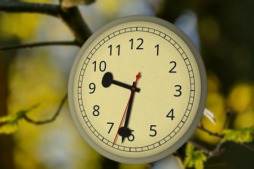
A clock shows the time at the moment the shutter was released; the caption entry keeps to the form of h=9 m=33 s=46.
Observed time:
h=9 m=31 s=33
